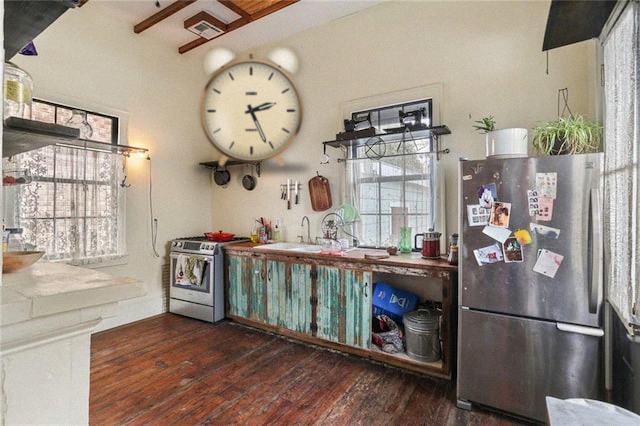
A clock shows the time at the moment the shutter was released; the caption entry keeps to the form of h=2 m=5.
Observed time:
h=2 m=26
